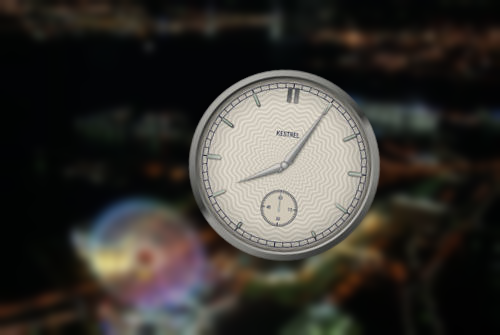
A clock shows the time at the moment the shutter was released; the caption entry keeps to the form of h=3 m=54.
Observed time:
h=8 m=5
